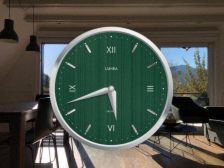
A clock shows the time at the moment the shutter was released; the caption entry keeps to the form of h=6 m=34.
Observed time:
h=5 m=42
